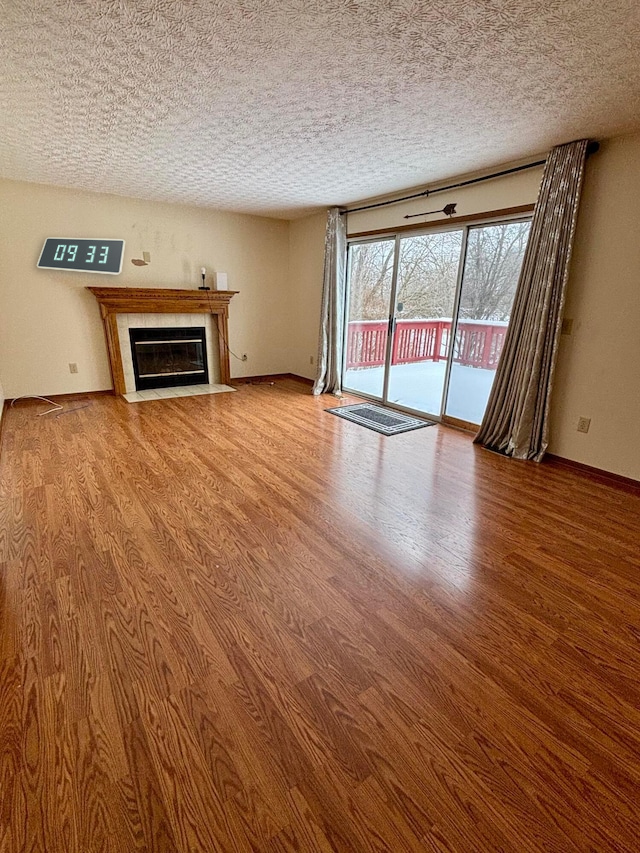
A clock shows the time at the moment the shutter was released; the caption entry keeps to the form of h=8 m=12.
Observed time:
h=9 m=33
